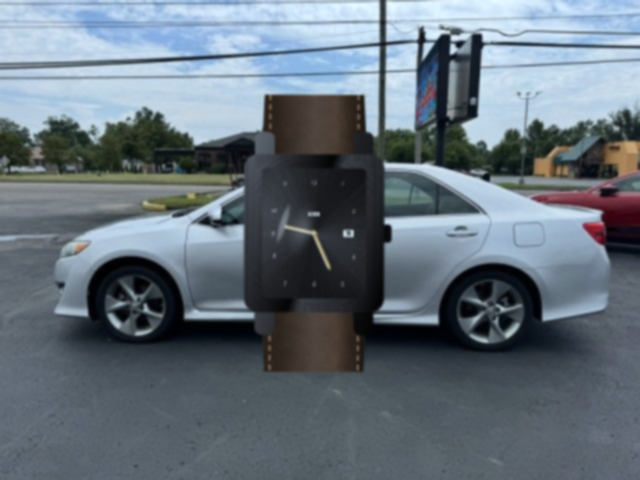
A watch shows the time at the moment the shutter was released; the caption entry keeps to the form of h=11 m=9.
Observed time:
h=9 m=26
